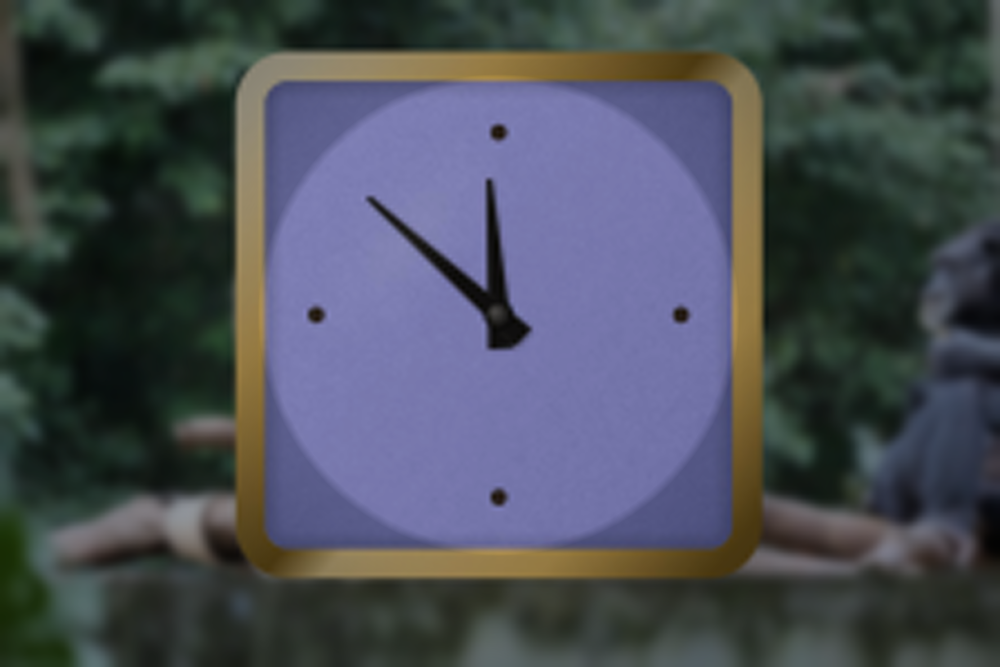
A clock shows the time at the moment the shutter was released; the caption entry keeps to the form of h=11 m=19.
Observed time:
h=11 m=52
